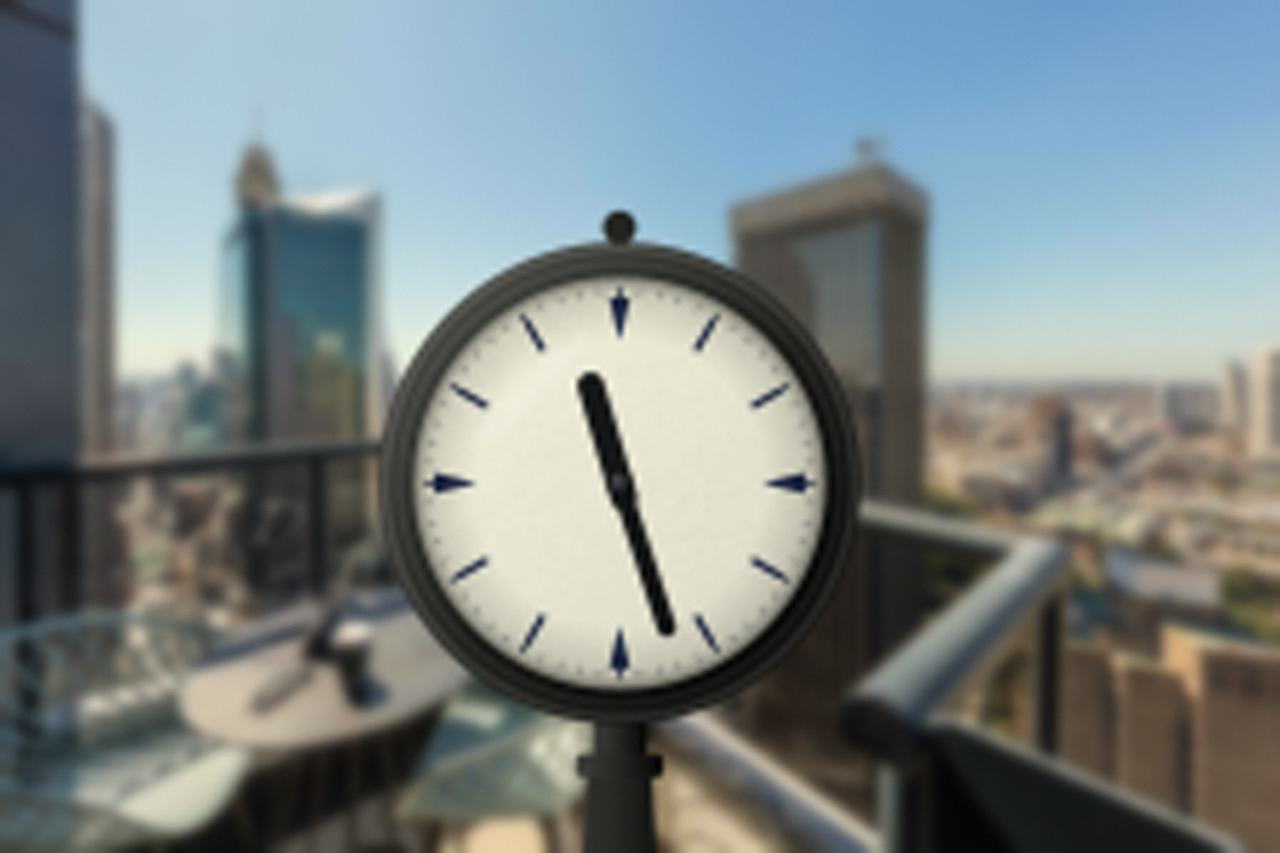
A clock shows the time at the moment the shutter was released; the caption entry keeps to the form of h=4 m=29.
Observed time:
h=11 m=27
